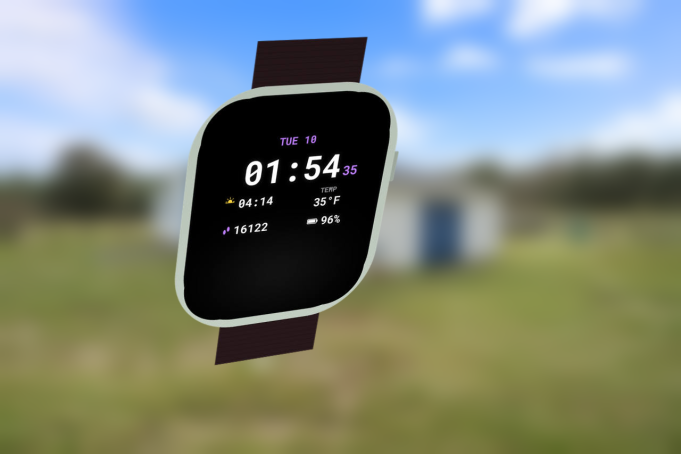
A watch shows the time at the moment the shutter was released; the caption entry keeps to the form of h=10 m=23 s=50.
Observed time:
h=1 m=54 s=35
